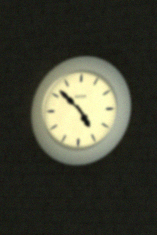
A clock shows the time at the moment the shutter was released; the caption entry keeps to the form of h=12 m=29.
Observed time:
h=4 m=52
